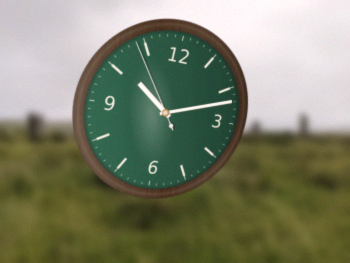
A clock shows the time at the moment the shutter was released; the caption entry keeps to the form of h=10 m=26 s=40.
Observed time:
h=10 m=11 s=54
